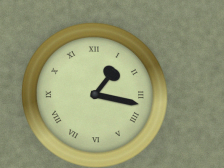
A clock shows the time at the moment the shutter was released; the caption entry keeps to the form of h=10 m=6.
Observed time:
h=1 m=17
